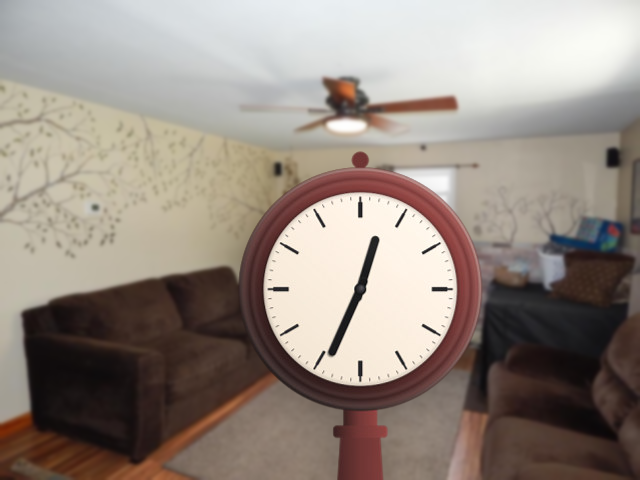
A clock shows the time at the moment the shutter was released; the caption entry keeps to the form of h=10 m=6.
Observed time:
h=12 m=34
